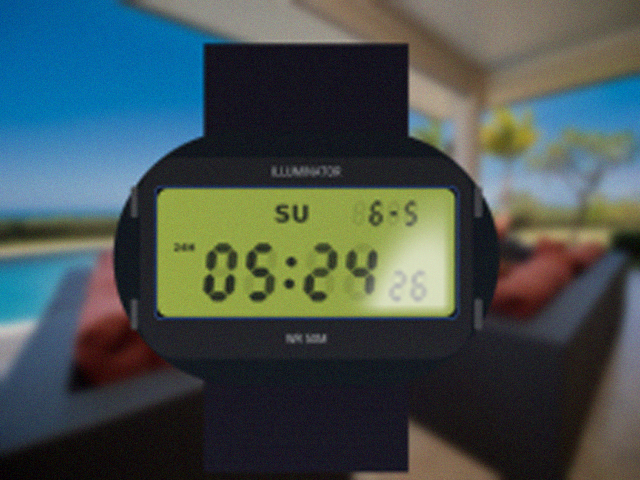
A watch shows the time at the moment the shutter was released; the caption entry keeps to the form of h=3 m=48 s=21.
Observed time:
h=5 m=24 s=26
